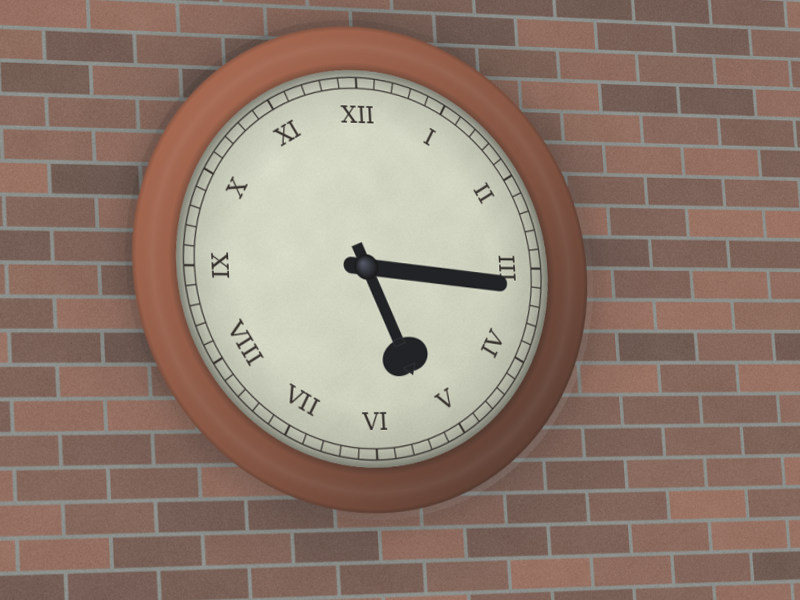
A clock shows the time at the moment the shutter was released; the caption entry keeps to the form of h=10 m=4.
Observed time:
h=5 m=16
